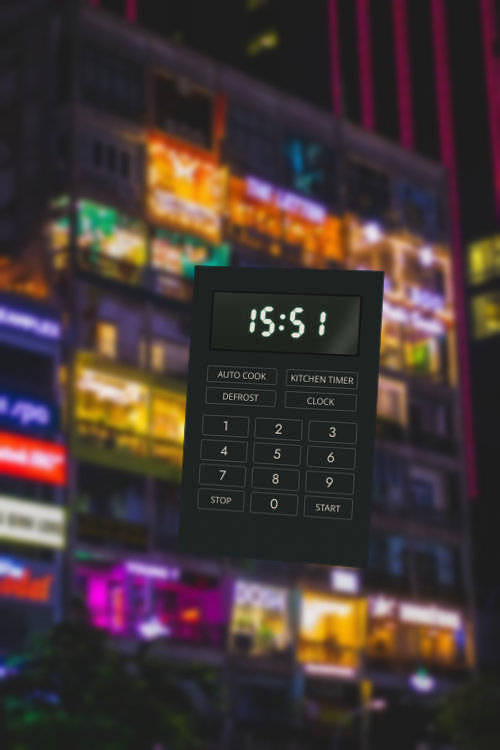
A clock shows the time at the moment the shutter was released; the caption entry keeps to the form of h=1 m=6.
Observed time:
h=15 m=51
